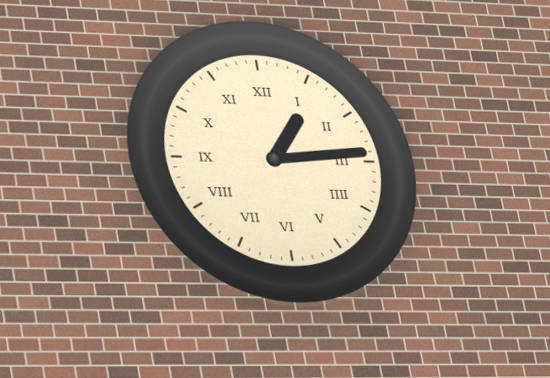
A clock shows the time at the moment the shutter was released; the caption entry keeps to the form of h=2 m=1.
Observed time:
h=1 m=14
